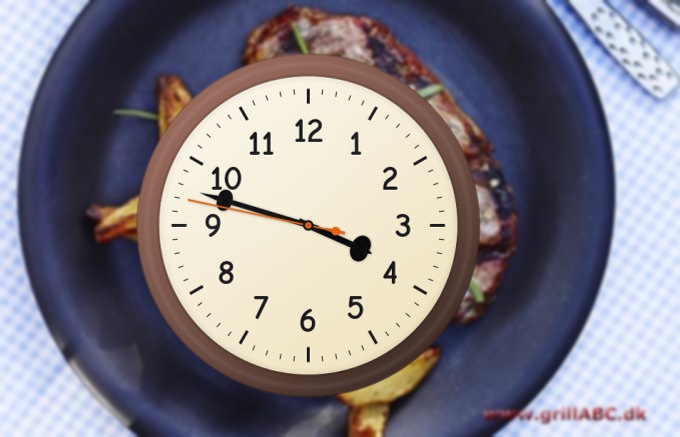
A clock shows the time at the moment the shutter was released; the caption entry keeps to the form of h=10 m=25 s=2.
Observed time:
h=3 m=47 s=47
